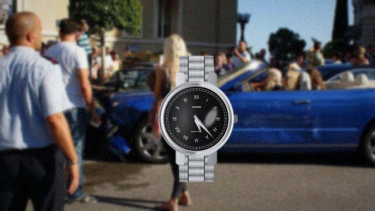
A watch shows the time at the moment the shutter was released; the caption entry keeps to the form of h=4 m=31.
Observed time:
h=5 m=23
